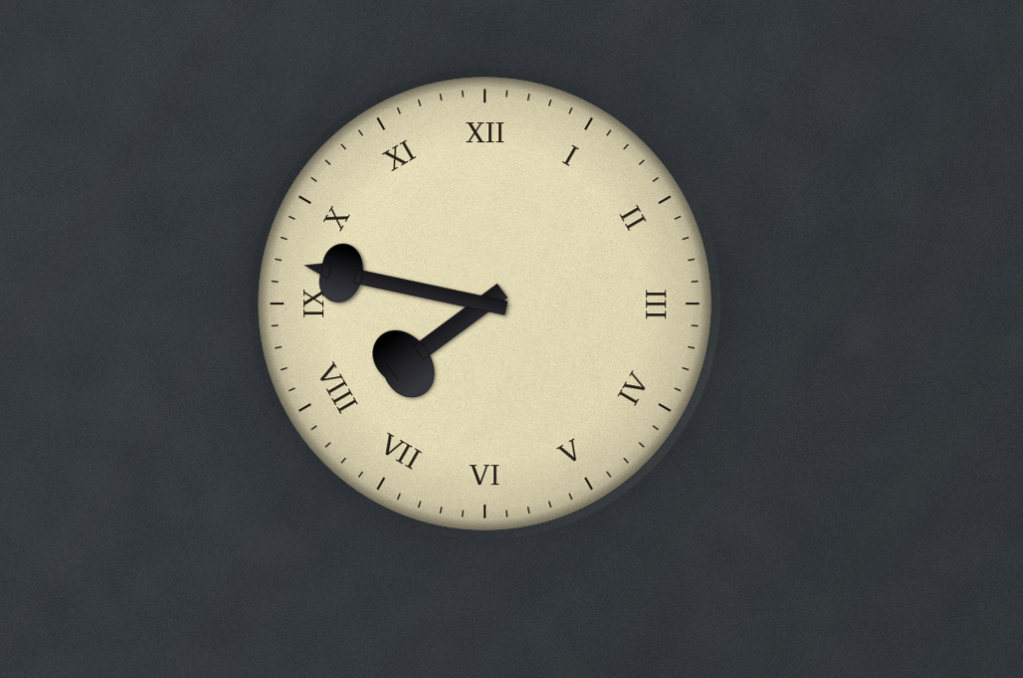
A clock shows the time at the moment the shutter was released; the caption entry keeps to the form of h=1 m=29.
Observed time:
h=7 m=47
